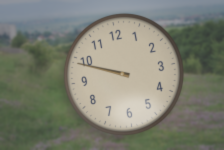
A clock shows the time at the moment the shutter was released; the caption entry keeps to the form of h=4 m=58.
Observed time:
h=9 m=49
